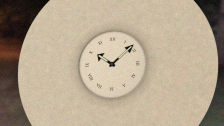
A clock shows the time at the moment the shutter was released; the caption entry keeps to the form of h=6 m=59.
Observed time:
h=10 m=8
